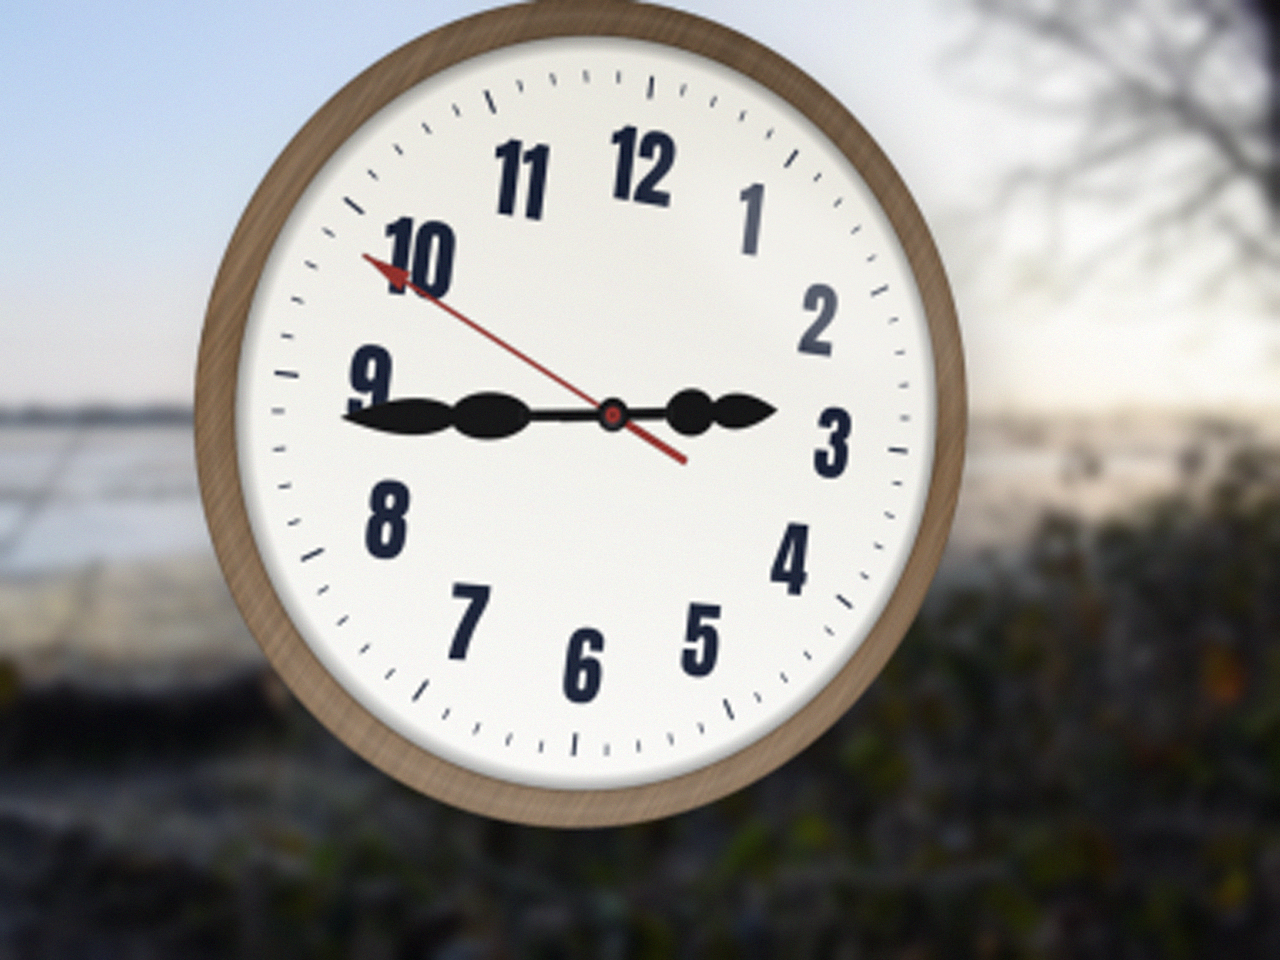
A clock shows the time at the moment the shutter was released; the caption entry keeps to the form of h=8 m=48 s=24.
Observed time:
h=2 m=43 s=49
